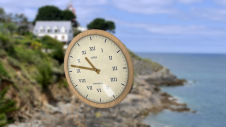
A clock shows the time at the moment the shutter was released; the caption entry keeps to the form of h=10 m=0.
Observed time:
h=10 m=47
